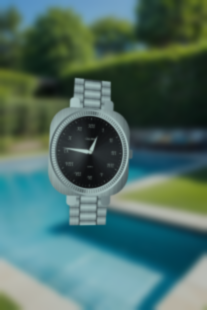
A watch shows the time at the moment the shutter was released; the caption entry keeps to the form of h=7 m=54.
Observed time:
h=12 m=46
